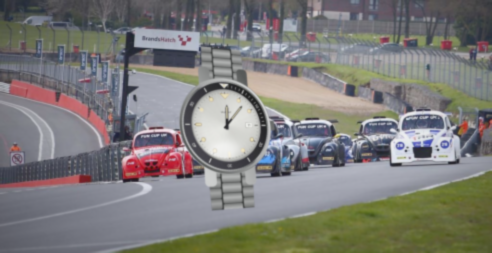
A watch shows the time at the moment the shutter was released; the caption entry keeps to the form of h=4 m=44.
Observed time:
h=12 m=7
